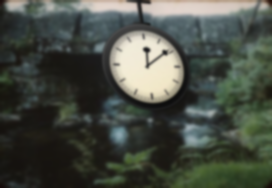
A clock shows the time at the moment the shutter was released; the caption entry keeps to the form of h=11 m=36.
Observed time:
h=12 m=9
